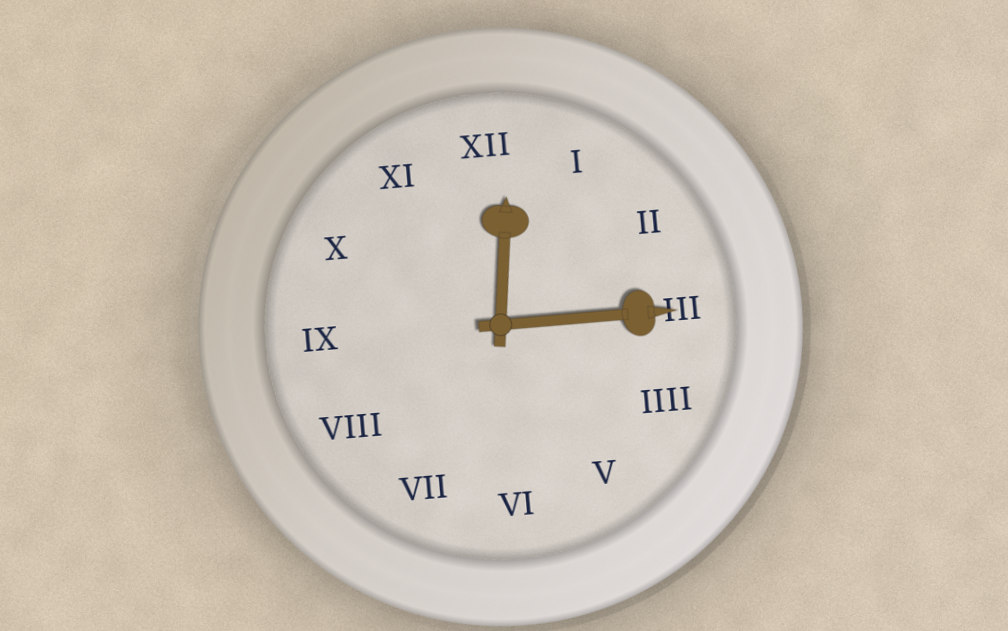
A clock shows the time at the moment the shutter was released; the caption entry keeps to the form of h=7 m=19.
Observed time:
h=12 m=15
